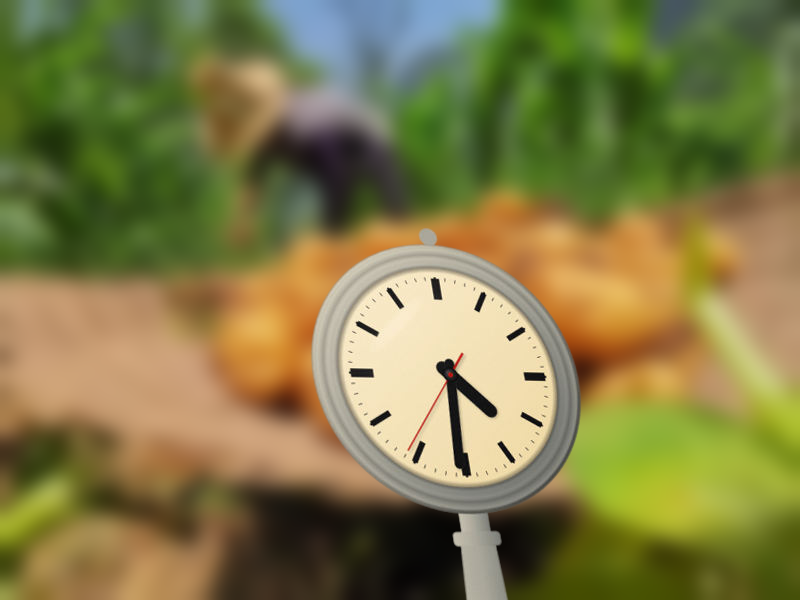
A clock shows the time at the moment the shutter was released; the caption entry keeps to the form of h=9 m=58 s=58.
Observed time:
h=4 m=30 s=36
